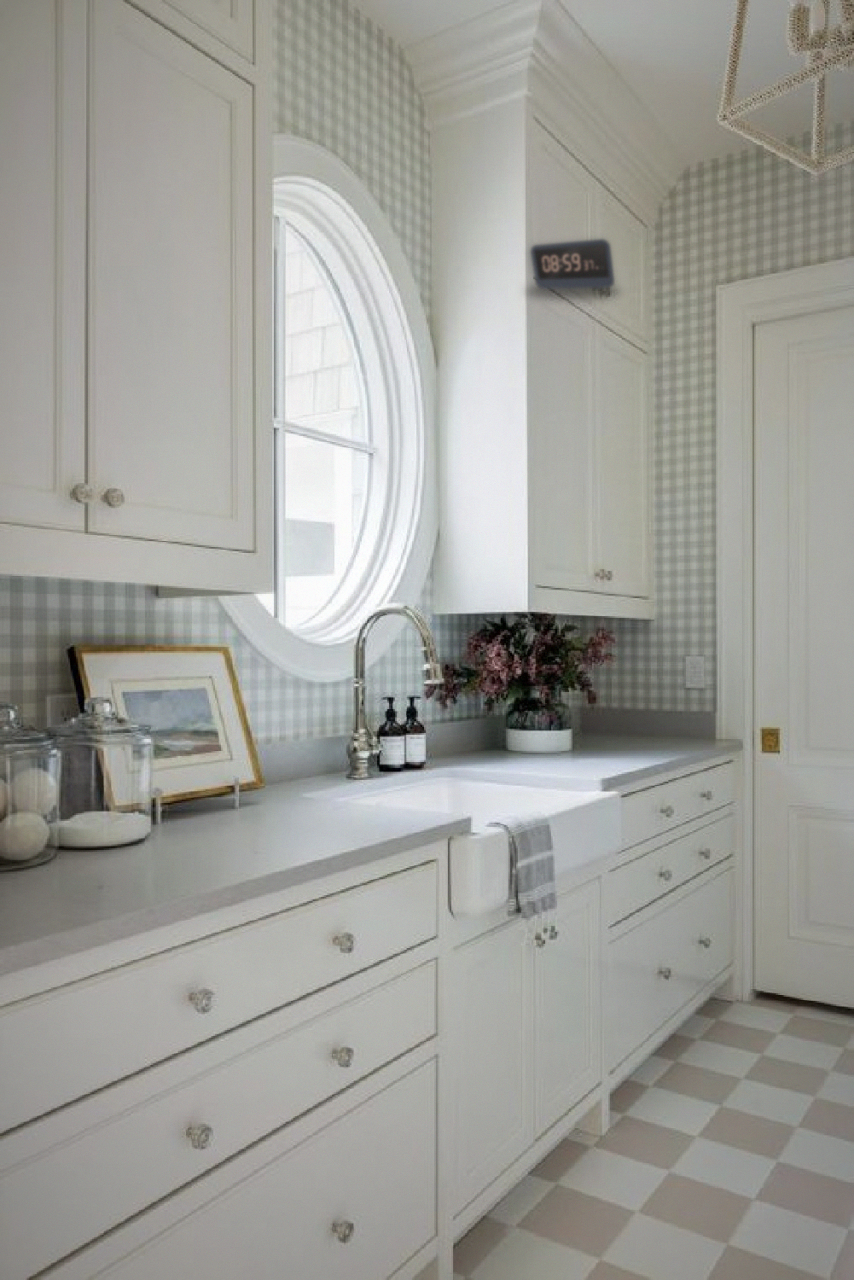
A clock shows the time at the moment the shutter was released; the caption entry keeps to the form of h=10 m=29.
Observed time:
h=8 m=59
